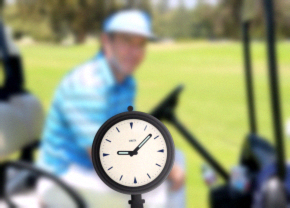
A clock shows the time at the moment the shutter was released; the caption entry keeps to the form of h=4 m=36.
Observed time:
h=9 m=8
